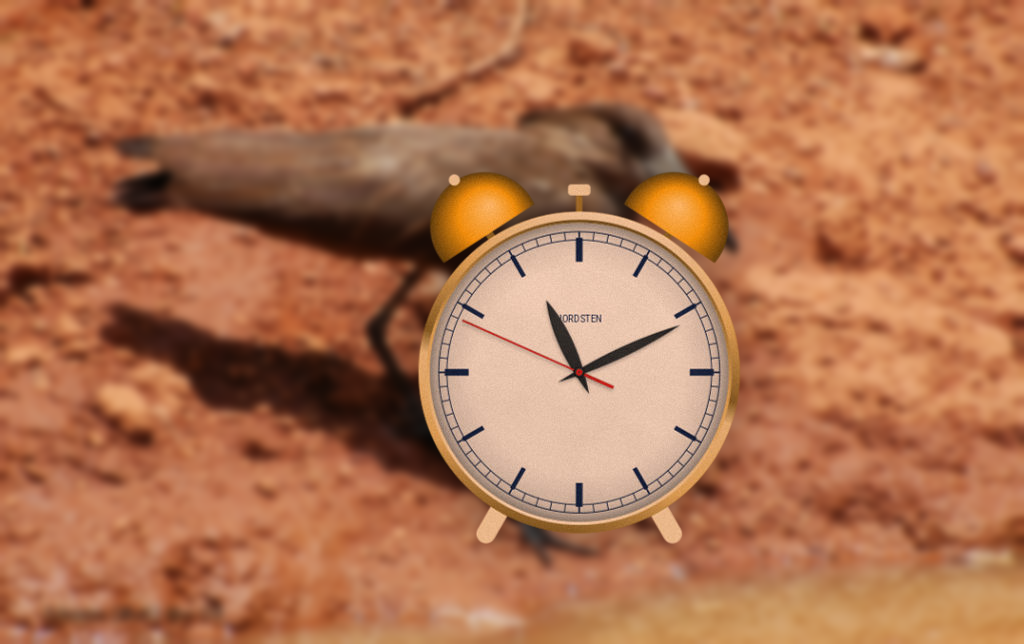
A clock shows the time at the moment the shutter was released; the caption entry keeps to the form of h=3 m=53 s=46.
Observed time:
h=11 m=10 s=49
